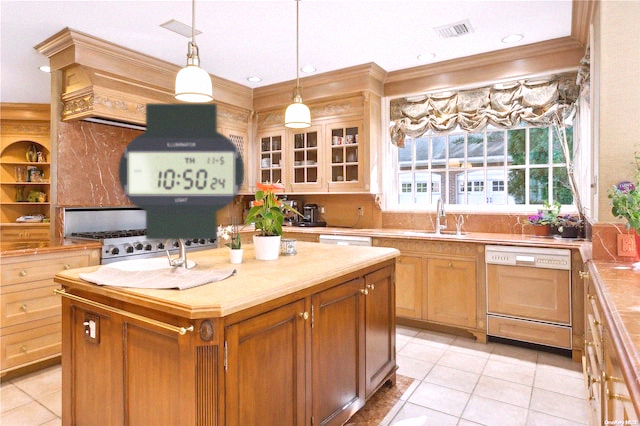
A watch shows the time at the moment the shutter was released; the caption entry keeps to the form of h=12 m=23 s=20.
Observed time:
h=10 m=50 s=24
